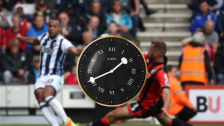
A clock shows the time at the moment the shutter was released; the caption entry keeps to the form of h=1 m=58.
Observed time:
h=1 m=41
